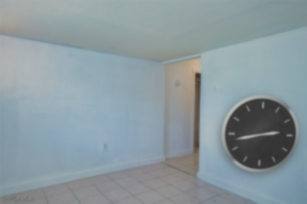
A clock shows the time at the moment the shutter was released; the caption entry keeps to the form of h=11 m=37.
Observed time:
h=2 m=43
